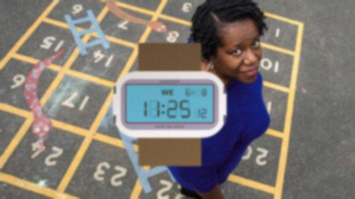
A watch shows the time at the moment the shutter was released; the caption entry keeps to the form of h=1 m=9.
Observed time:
h=11 m=25
